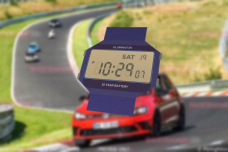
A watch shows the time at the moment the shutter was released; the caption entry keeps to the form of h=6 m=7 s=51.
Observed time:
h=10 m=29 s=7
